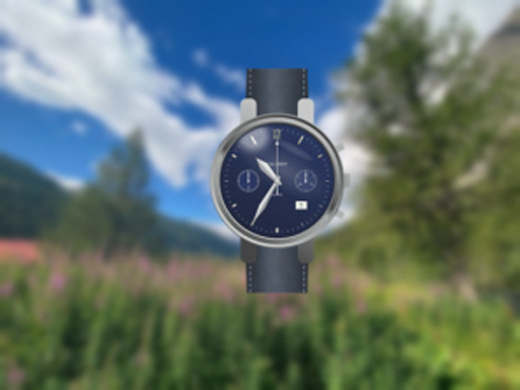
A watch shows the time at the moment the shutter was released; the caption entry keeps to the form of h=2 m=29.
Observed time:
h=10 m=35
